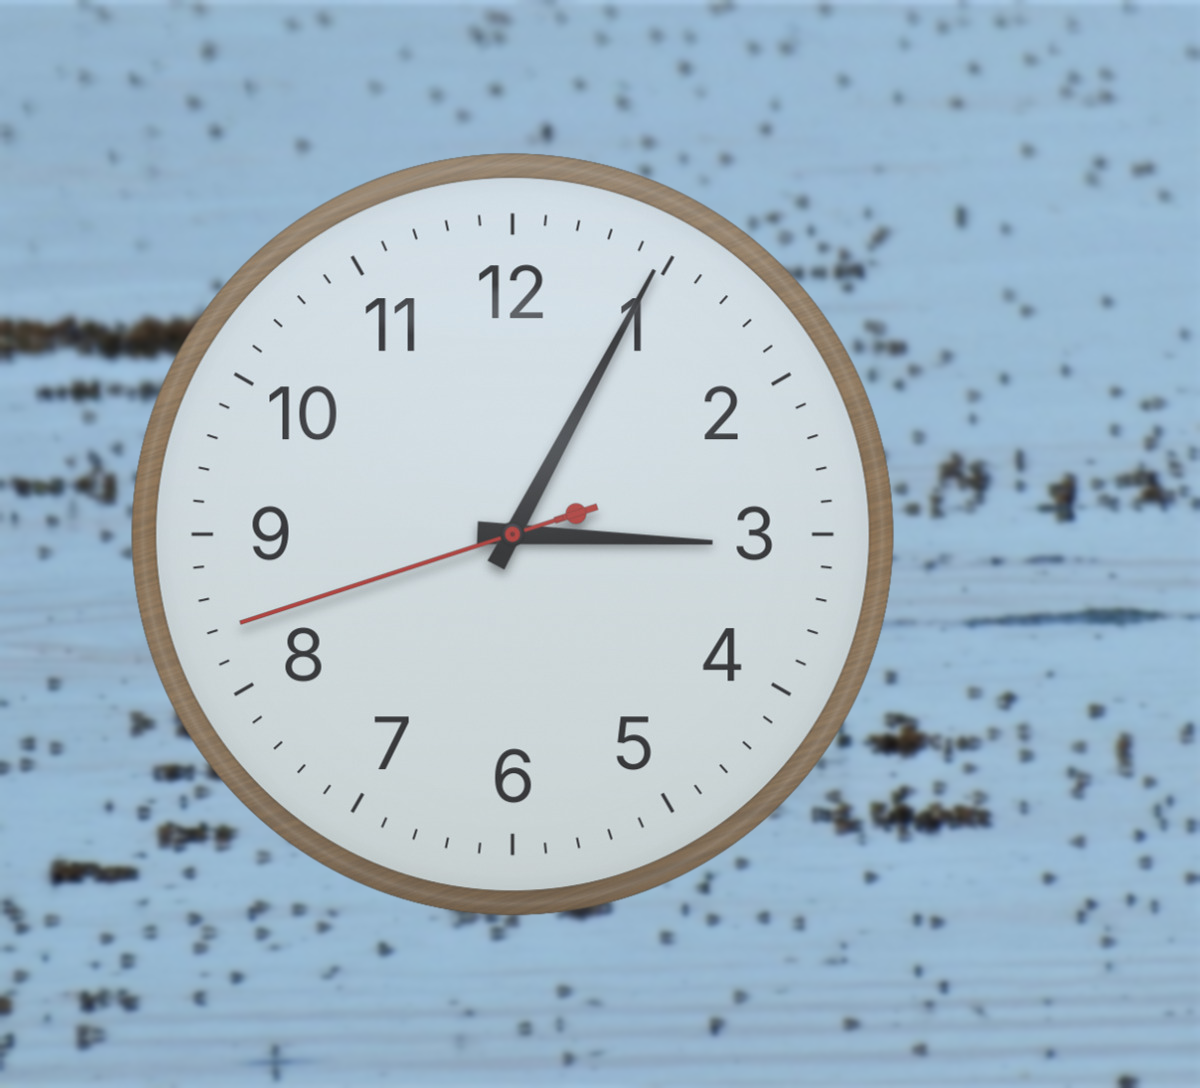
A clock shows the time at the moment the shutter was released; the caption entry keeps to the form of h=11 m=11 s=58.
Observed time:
h=3 m=4 s=42
